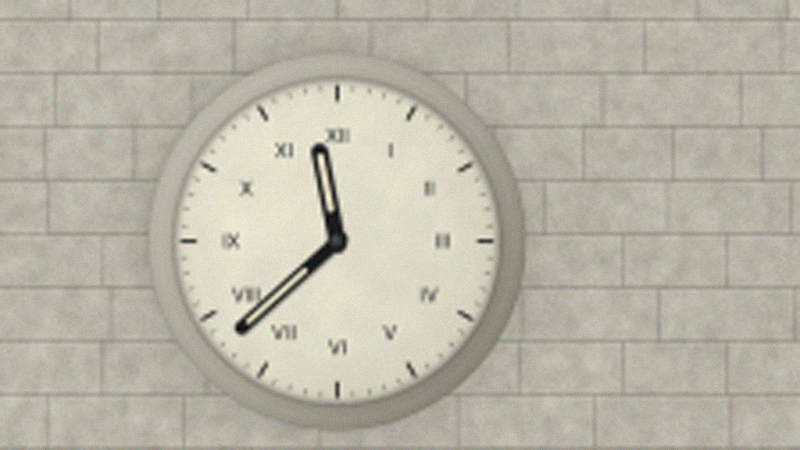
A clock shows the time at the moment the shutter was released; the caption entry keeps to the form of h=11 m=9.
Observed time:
h=11 m=38
